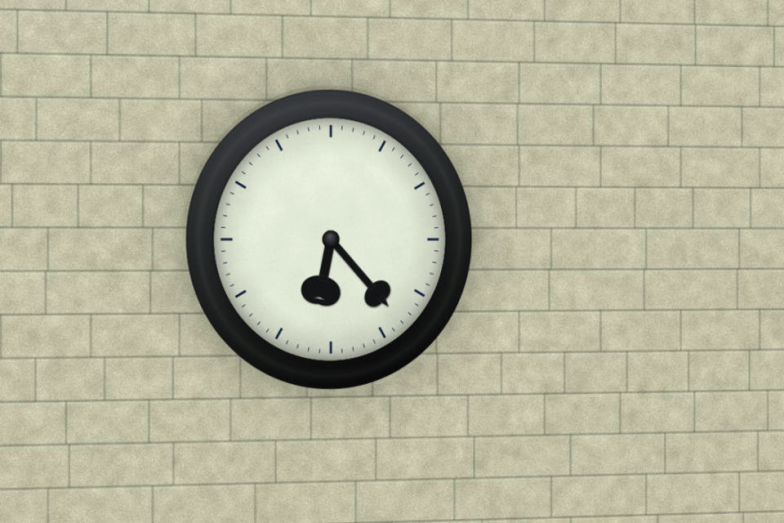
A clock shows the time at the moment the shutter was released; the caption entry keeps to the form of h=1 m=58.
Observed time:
h=6 m=23
